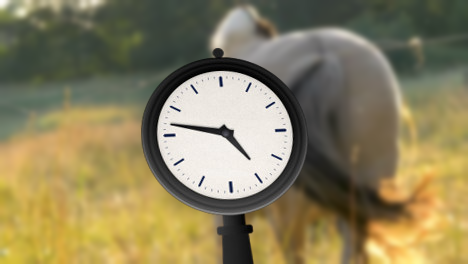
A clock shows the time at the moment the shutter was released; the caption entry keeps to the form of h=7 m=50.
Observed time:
h=4 m=47
